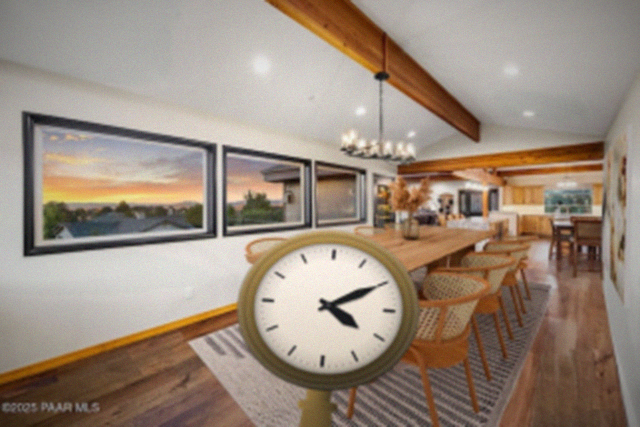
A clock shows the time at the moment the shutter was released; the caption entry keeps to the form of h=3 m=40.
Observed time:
h=4 m=10
